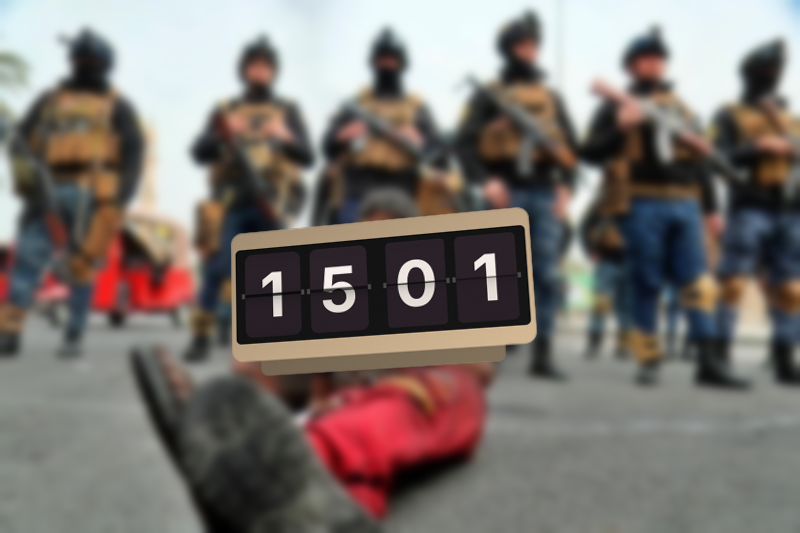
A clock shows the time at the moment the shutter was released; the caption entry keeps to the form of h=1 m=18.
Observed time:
h=15 m=1
